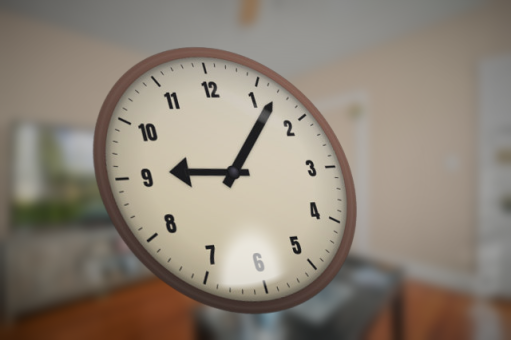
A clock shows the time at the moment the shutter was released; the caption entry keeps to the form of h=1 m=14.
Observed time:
h=9 m=7
